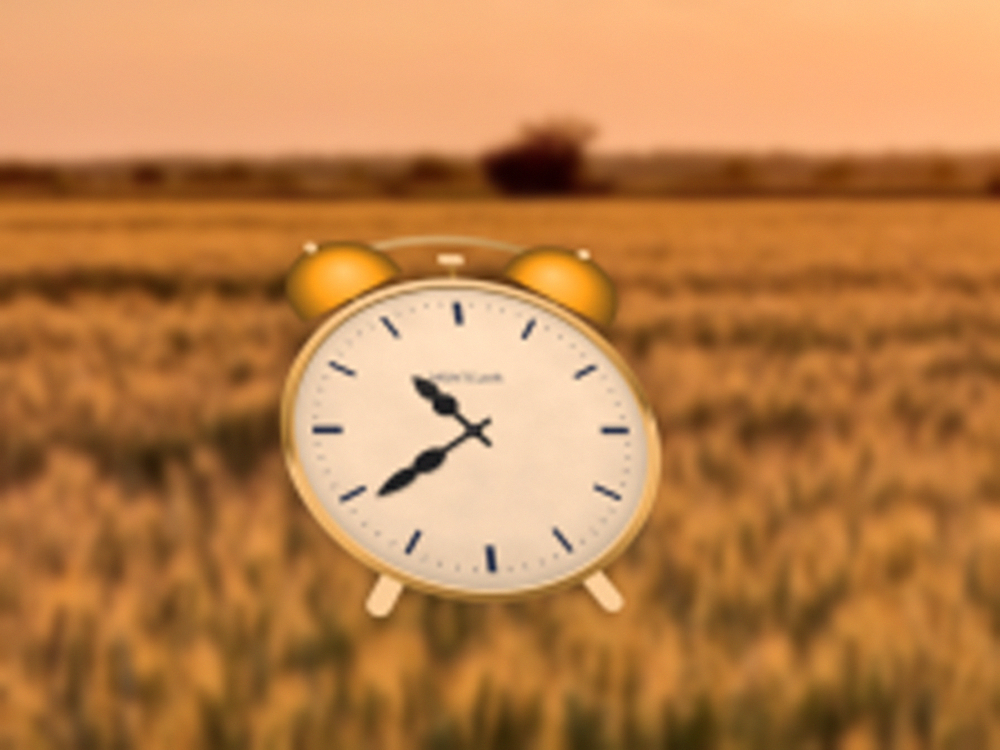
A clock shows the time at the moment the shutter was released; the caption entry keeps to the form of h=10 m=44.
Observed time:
h=10 m=39
